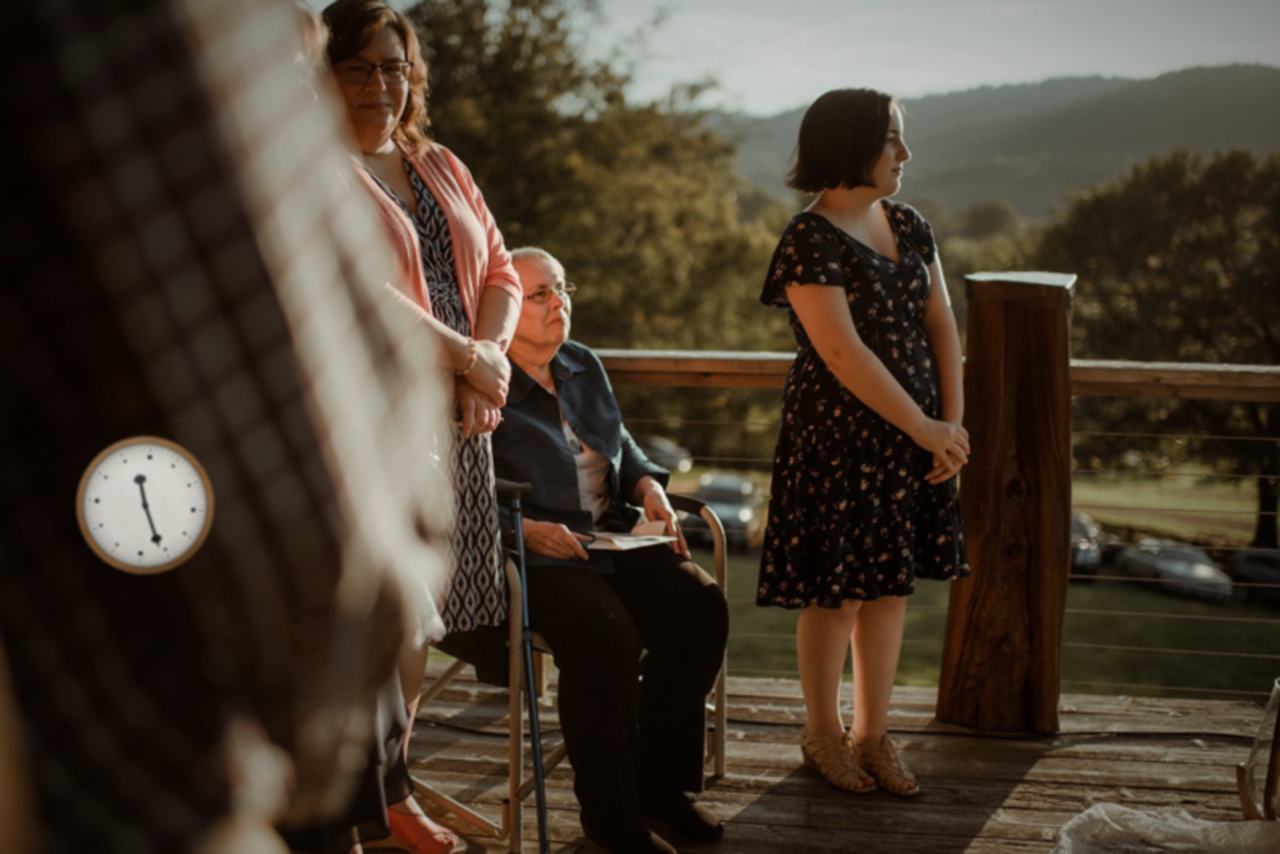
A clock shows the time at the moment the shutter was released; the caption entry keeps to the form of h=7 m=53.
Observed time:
h=11 m=26
